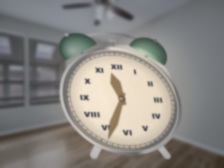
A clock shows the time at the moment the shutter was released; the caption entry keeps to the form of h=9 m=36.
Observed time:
h=11 m=34
